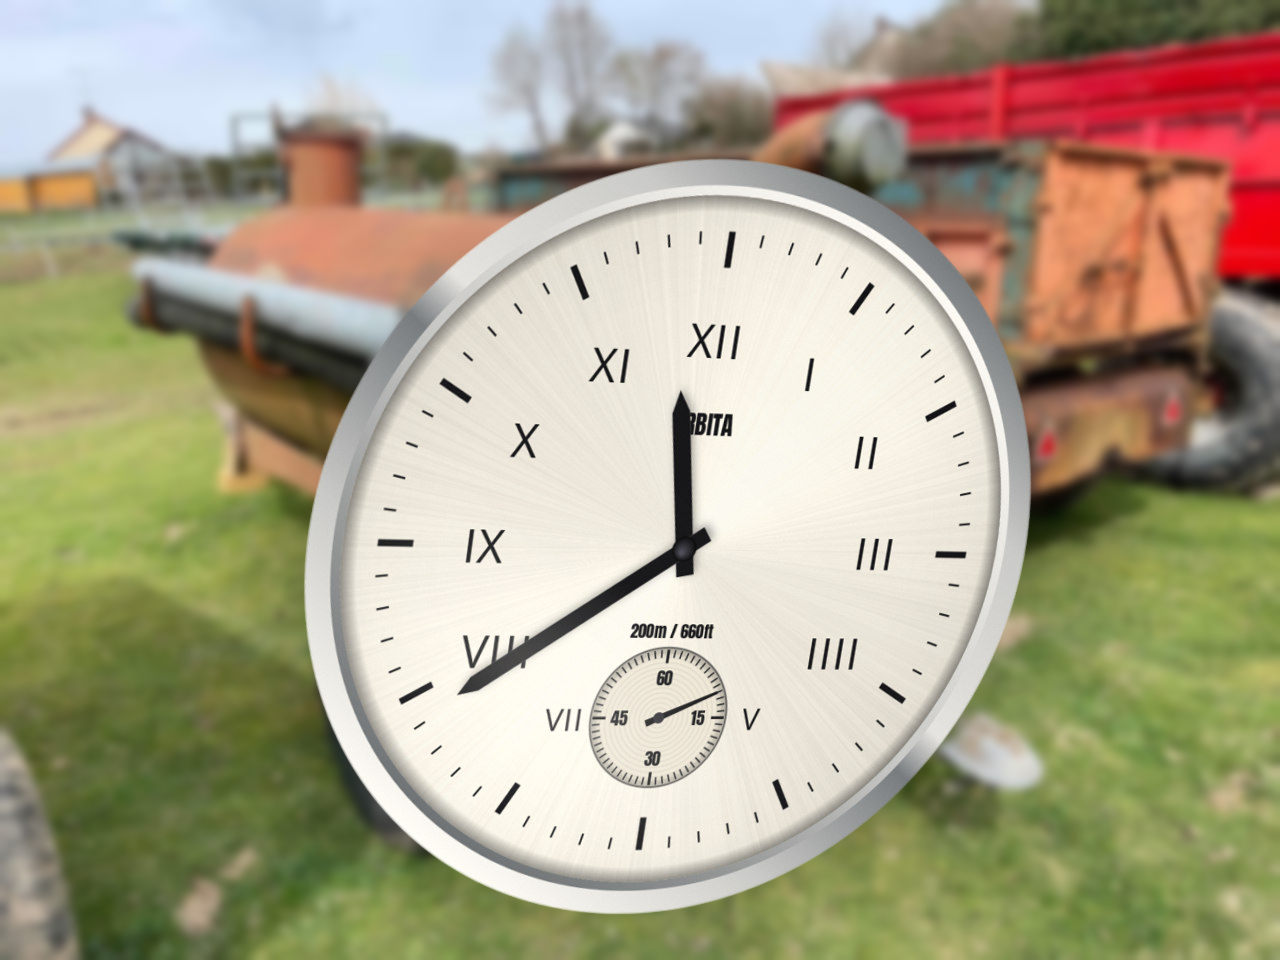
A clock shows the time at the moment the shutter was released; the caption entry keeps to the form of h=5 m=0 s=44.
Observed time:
h=11 m=39 s=11
